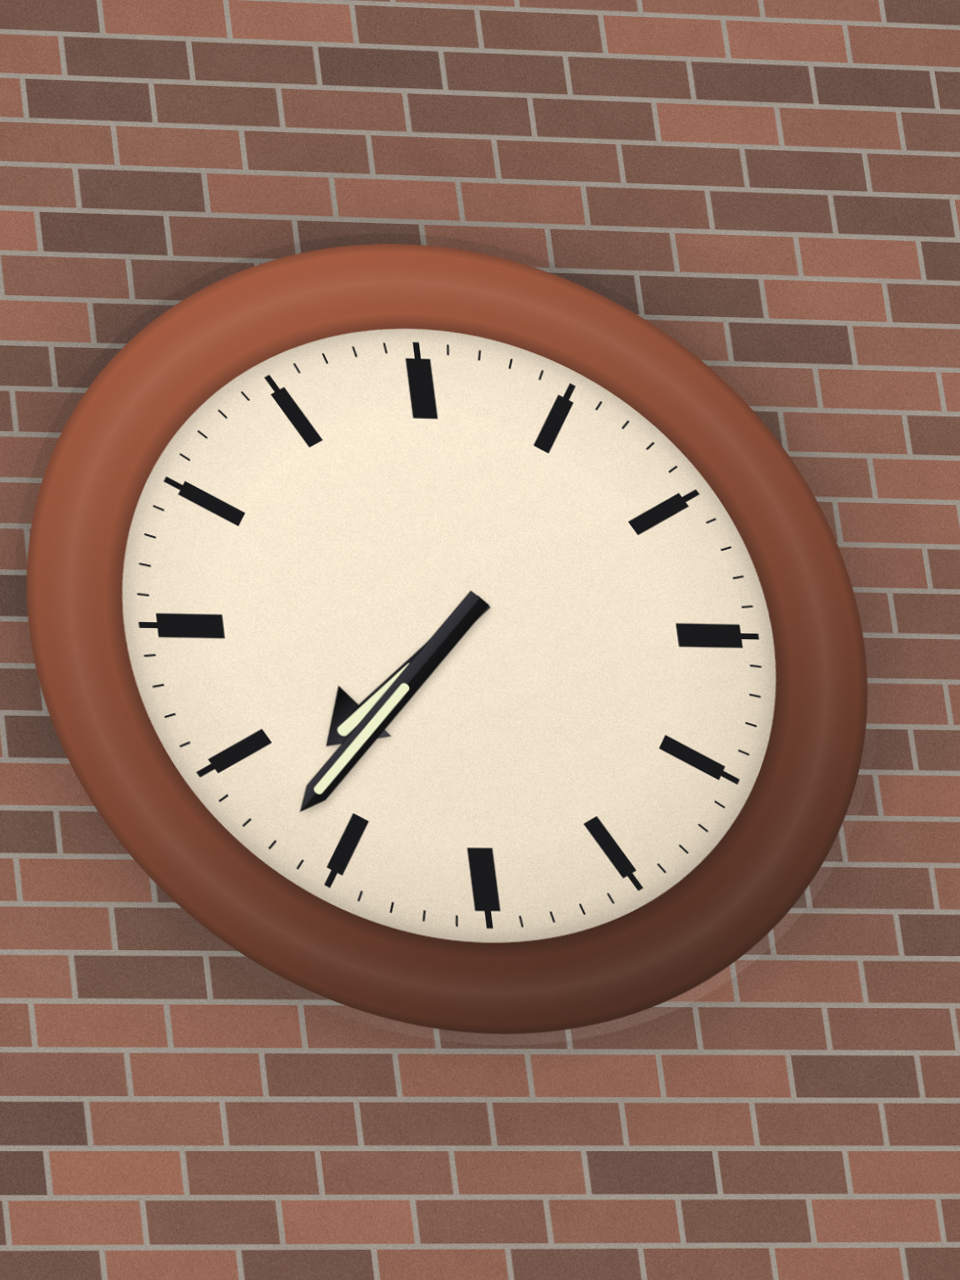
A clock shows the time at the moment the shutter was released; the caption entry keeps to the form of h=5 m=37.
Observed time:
h=7 m=37
